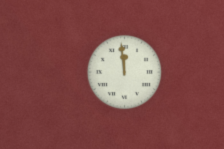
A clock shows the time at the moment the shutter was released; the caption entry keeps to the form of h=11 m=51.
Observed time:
h=11 m=59
